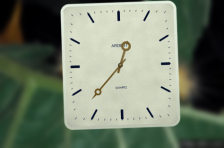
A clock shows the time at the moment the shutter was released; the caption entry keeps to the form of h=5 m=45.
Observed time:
h=12 m=37
